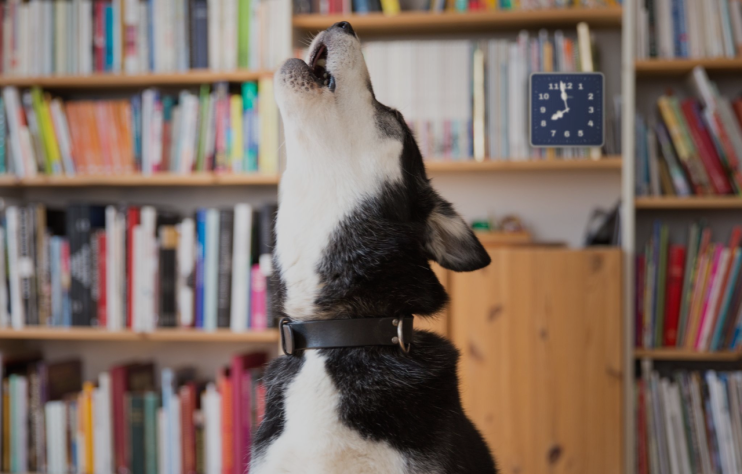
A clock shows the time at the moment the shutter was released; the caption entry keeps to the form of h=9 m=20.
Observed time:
h=7 m=58
